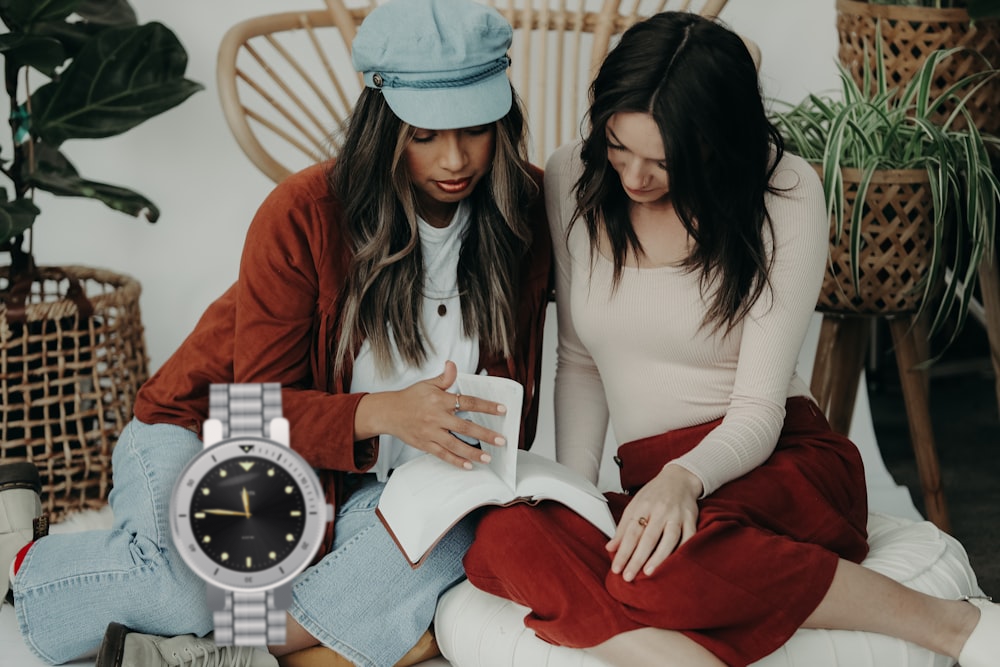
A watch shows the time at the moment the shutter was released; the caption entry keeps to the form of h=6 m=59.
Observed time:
h=11 m=46
